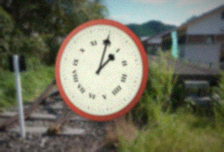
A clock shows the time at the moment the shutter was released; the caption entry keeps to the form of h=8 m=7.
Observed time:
h=1 m=0
